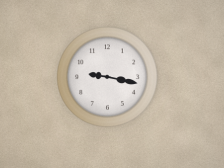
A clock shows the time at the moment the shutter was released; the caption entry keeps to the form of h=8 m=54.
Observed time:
h=9 m=17
